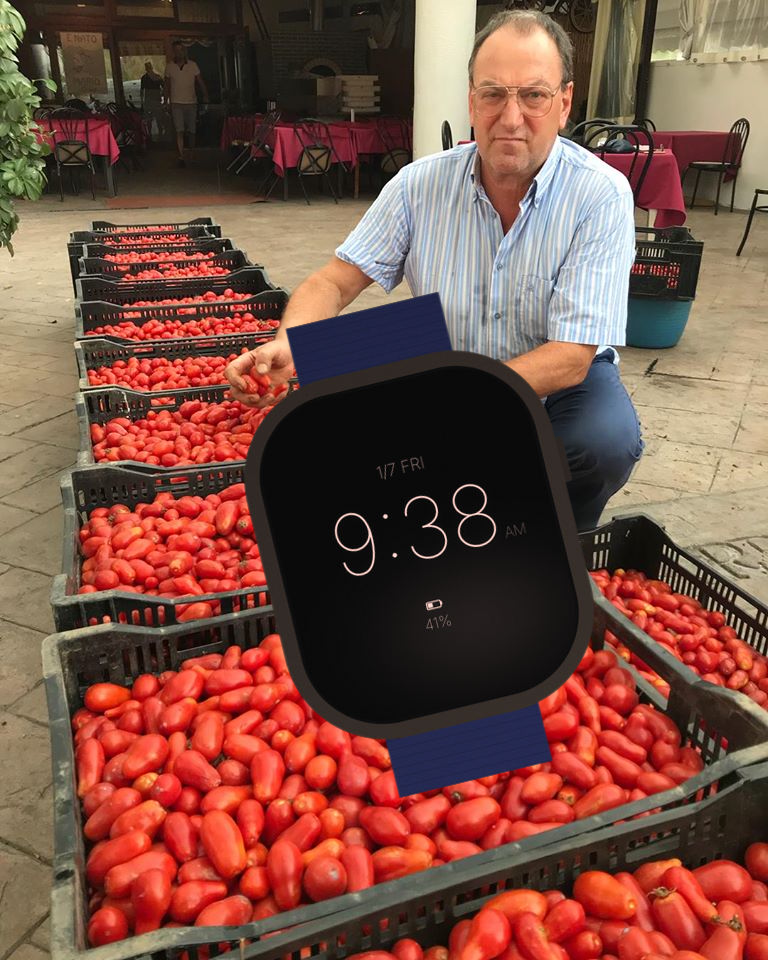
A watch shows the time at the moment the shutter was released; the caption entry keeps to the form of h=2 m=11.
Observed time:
h=9 m=38
